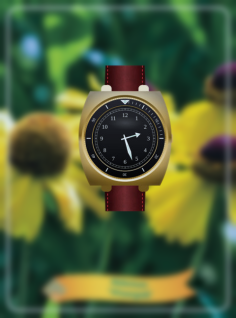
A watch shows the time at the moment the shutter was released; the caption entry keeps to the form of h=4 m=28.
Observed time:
h=2 m=27
